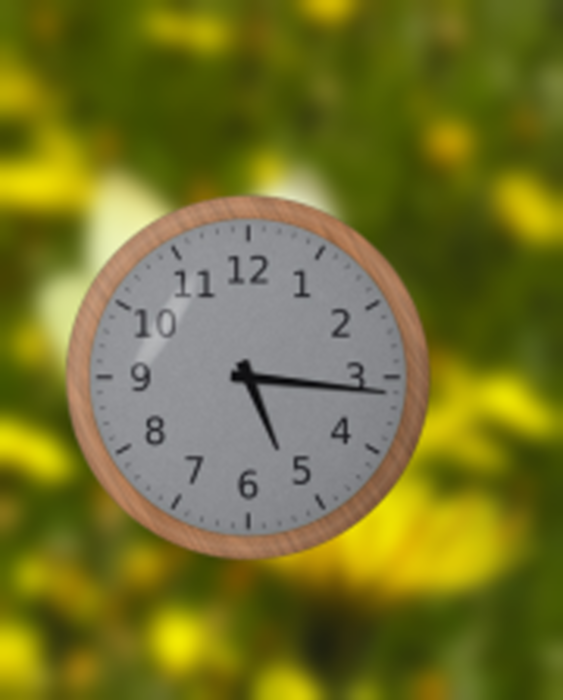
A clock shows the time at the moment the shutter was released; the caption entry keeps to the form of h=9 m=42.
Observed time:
h=5 m=16
